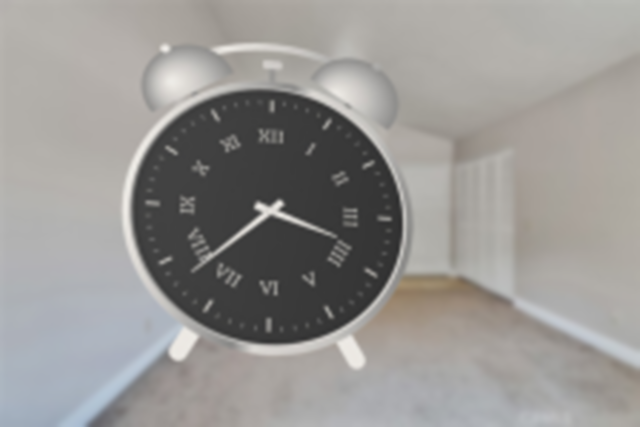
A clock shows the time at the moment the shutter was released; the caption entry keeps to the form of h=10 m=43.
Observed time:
h=3 m=38
